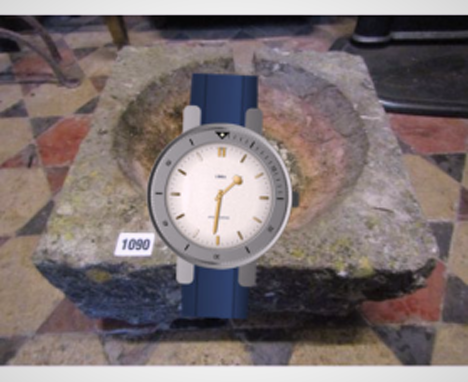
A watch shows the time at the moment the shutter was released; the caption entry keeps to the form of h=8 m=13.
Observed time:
h=1 m=31
